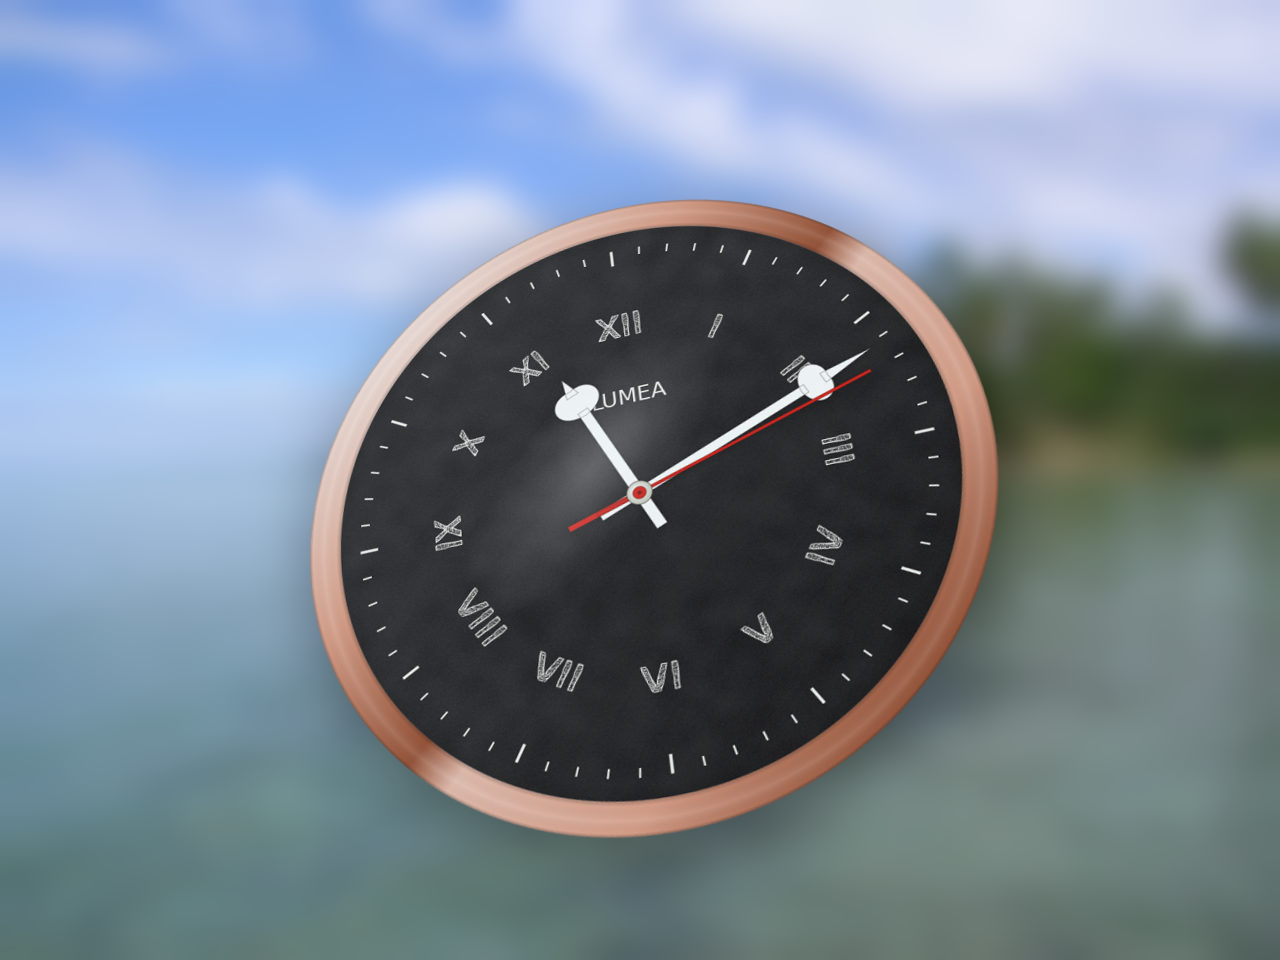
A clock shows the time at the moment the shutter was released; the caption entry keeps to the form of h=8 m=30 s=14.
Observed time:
h=11 m=11 s=12
